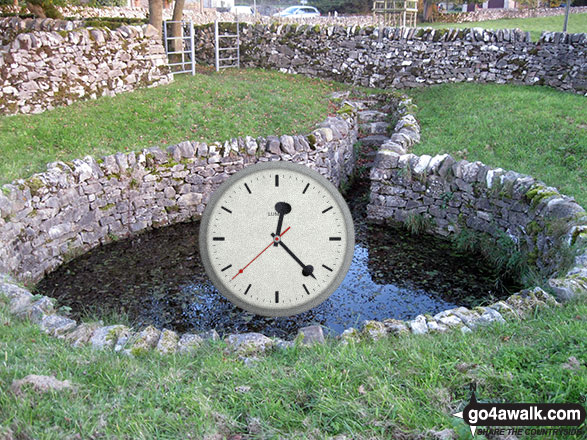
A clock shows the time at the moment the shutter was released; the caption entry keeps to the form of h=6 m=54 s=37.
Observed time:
h=12 m=22 s=38
